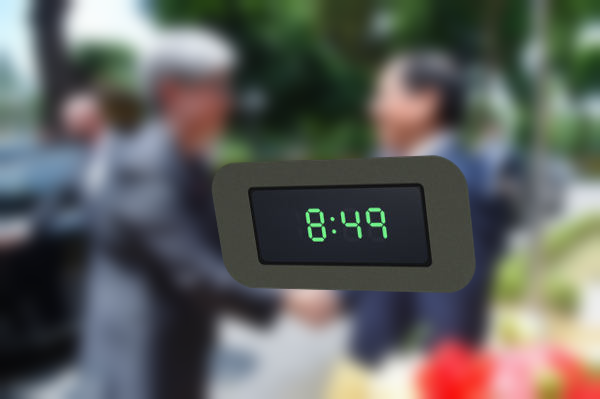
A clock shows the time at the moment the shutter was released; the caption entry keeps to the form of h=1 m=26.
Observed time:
h=8 m=49
